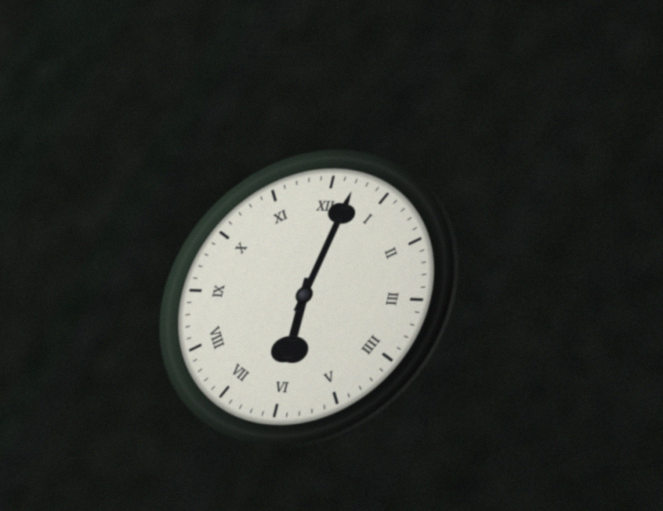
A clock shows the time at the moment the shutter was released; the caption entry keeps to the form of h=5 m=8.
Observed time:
h=6 m=2
